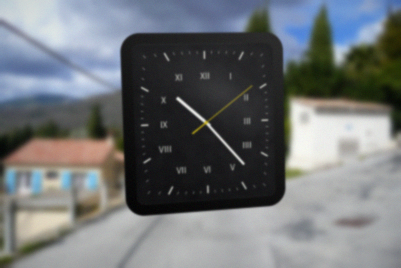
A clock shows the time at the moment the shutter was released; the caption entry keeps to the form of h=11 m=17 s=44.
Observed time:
h=10 m=23 s=9
